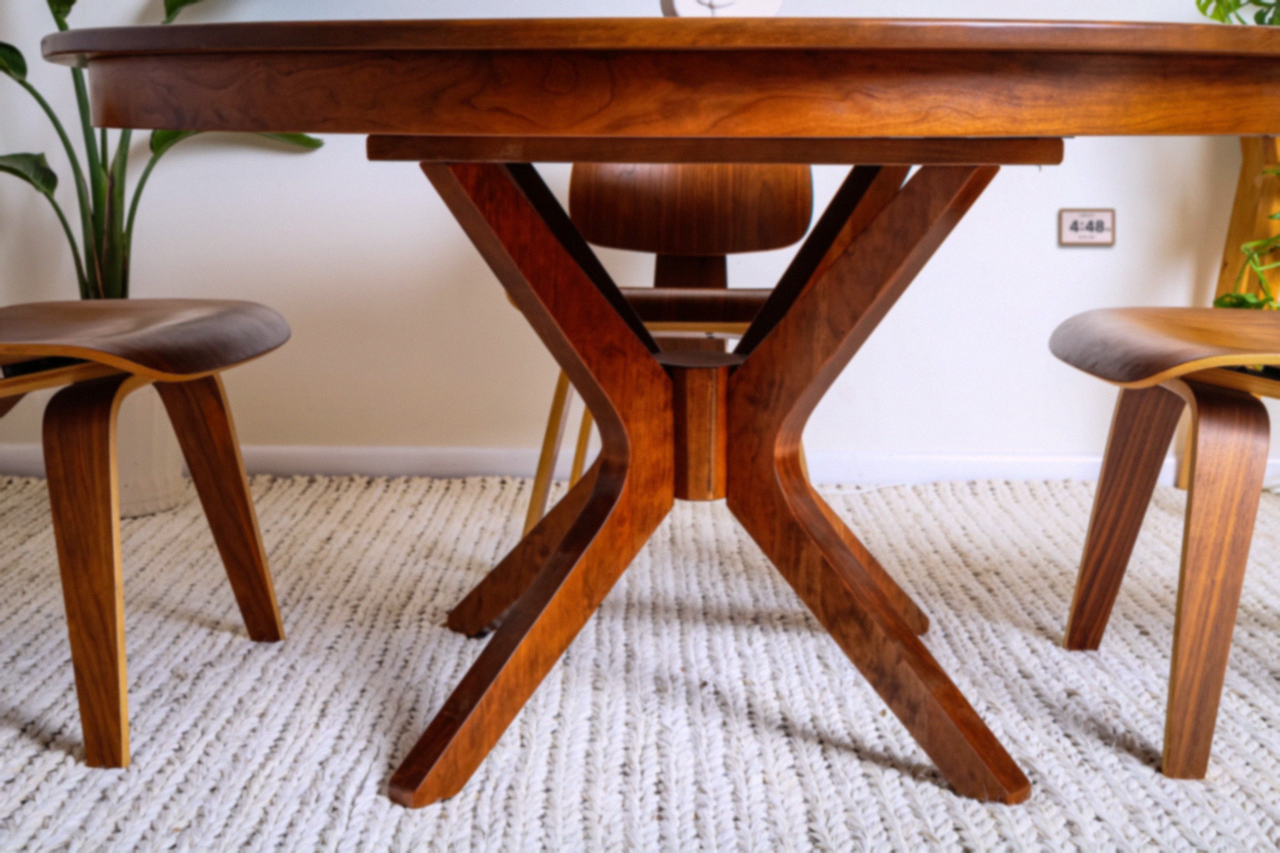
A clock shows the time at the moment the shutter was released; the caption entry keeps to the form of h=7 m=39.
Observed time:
h=4 m=48
